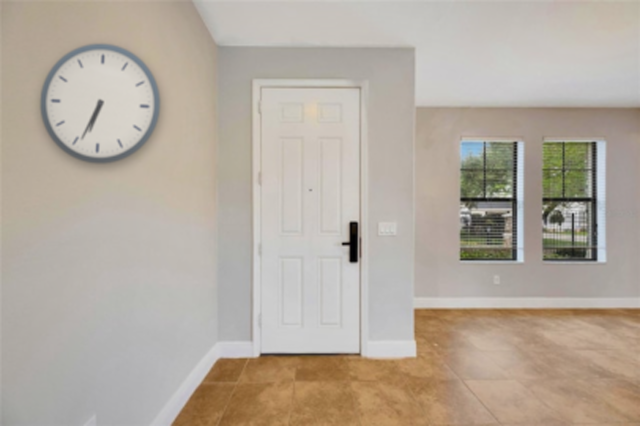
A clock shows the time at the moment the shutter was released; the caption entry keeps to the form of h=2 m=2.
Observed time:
h=6 m=34
